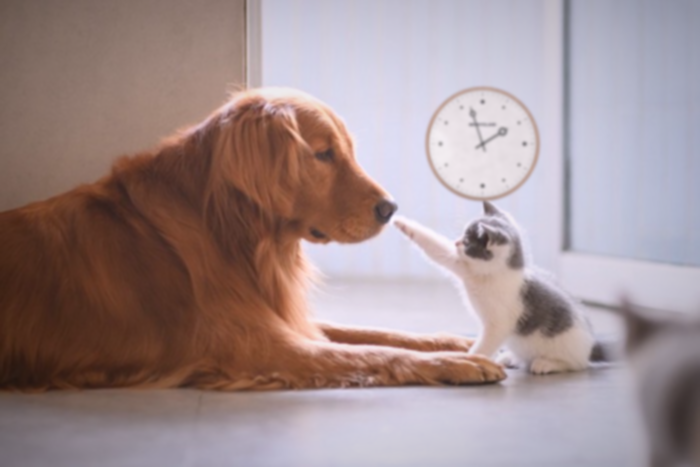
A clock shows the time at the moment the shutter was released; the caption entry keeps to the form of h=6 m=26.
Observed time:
h=1 m=57
